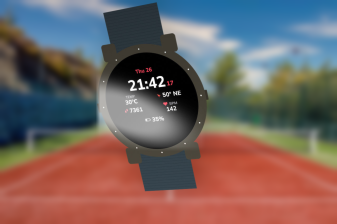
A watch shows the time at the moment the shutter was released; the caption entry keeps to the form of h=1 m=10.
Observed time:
h=21 m=42
